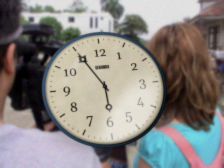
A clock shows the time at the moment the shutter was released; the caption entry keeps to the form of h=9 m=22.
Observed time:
h=5 m=55
